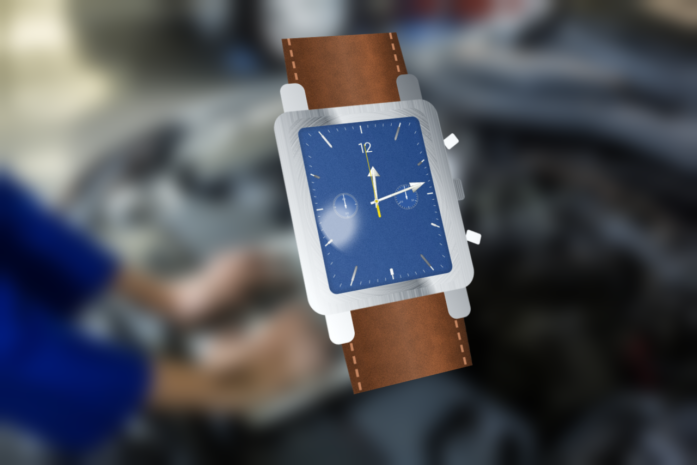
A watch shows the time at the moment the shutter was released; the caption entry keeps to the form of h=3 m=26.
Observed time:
h=12 m=13
